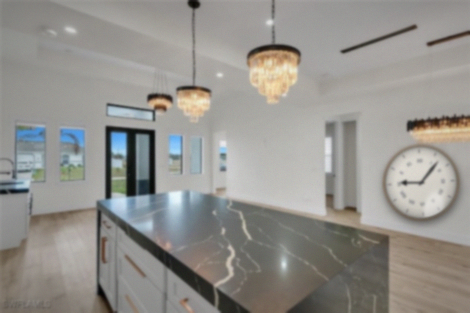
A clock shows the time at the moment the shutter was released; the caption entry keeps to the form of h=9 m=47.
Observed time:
h=9 m=7
